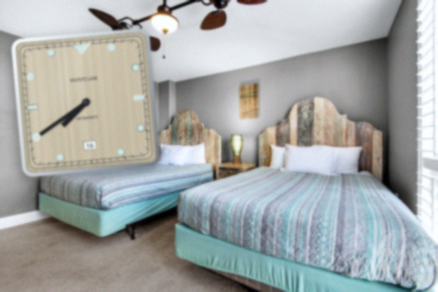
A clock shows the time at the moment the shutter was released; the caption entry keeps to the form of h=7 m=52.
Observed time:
h=7 m=40
